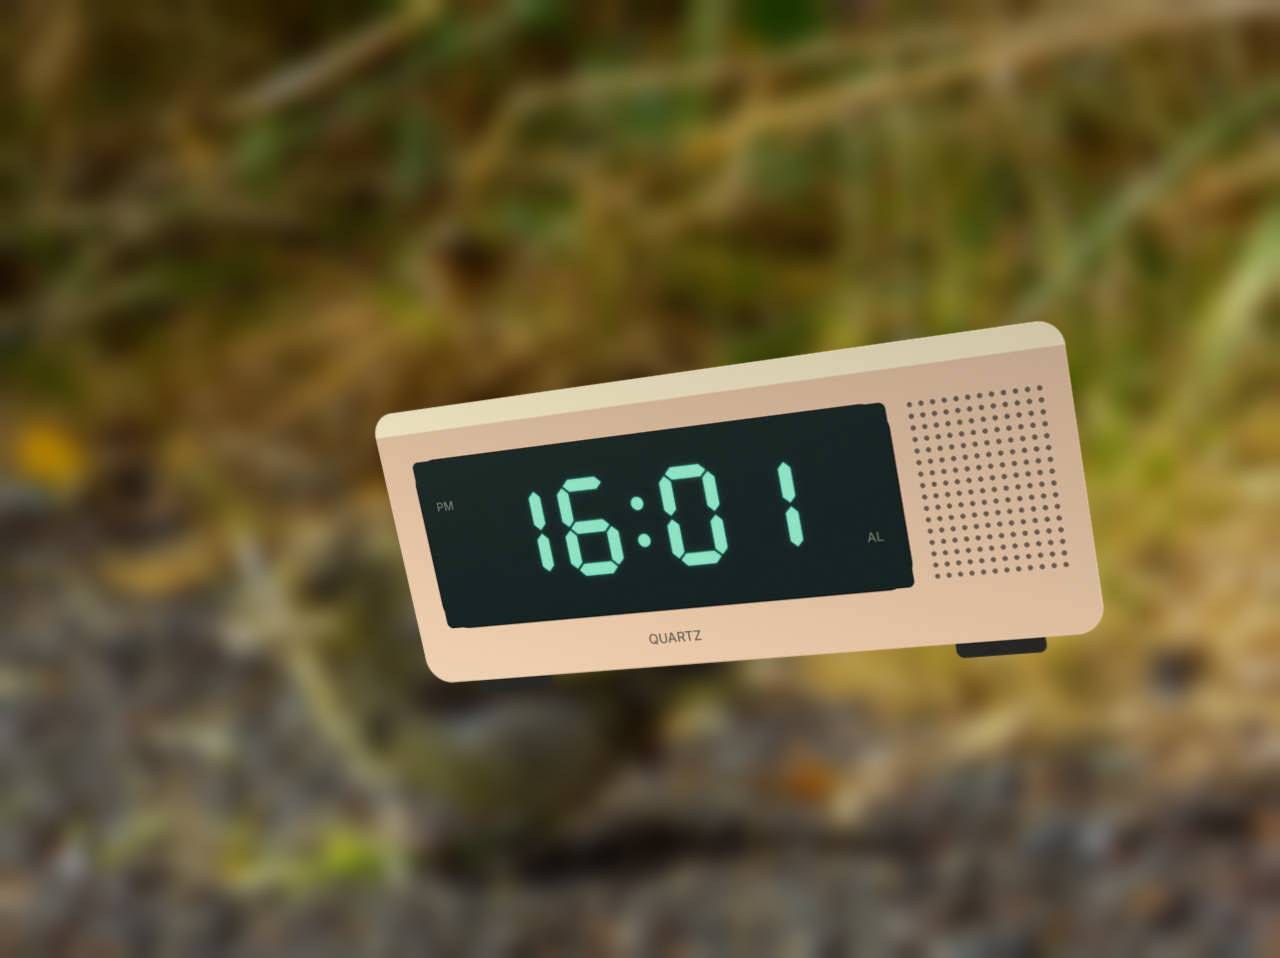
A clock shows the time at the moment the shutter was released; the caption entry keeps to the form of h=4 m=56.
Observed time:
h=16 m=1
